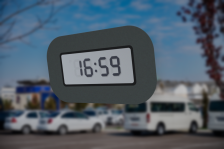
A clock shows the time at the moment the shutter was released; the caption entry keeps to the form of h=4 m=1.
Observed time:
h=16 m=59
